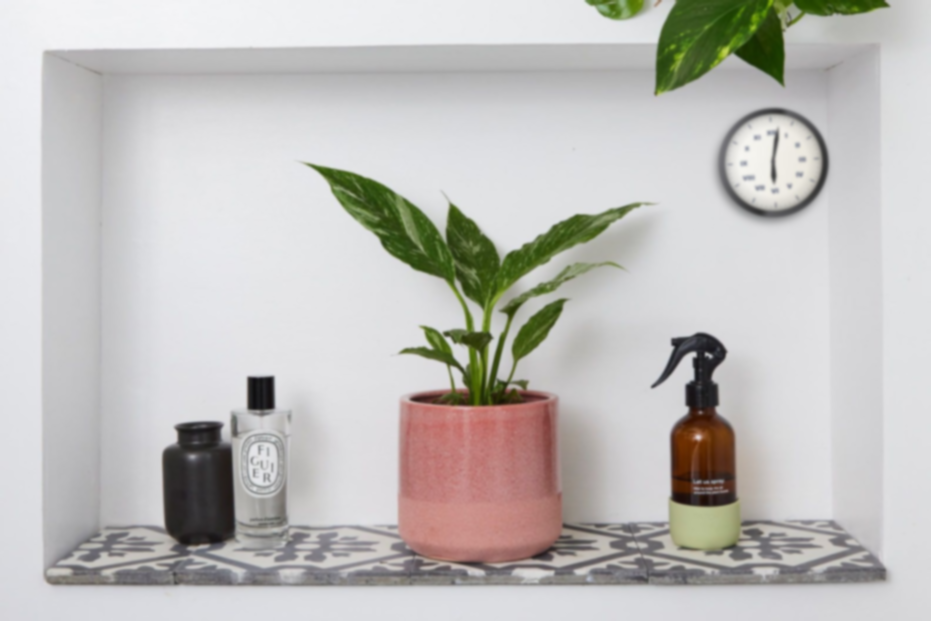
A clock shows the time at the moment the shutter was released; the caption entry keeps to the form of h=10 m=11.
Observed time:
h=6 m=2
